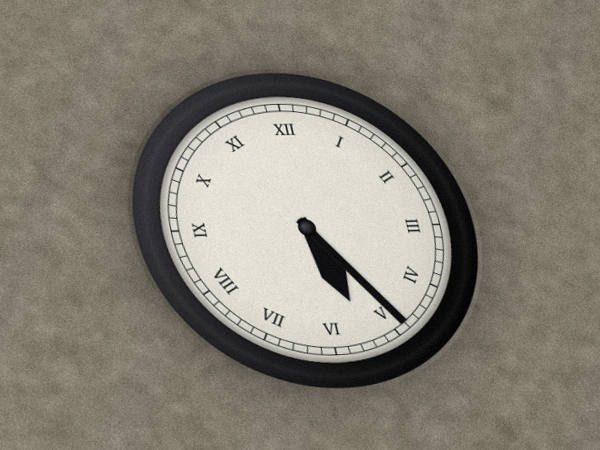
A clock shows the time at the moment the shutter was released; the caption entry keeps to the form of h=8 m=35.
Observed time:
h=5 m=24
